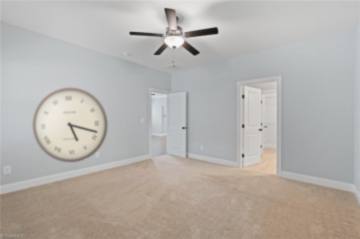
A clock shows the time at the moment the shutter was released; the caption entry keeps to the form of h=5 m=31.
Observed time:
h=5 m=18
